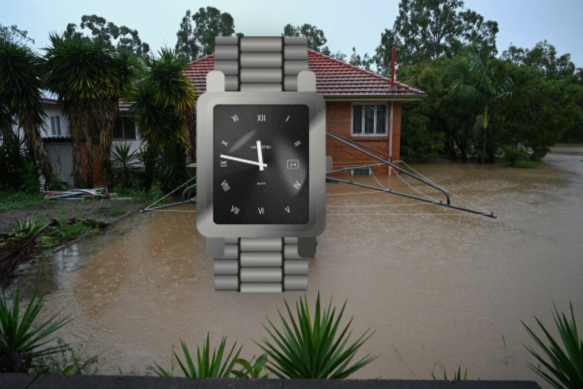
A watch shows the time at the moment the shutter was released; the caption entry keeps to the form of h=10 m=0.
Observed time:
h=11 m=47
